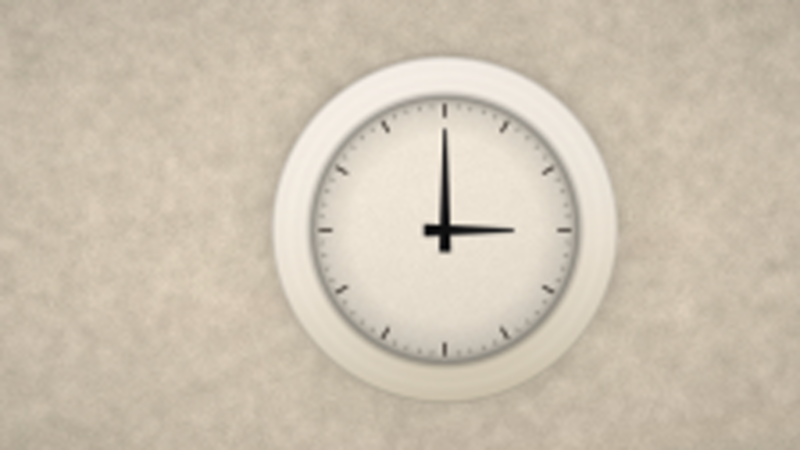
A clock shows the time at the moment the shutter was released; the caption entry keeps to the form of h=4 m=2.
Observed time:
h=3 m=0
